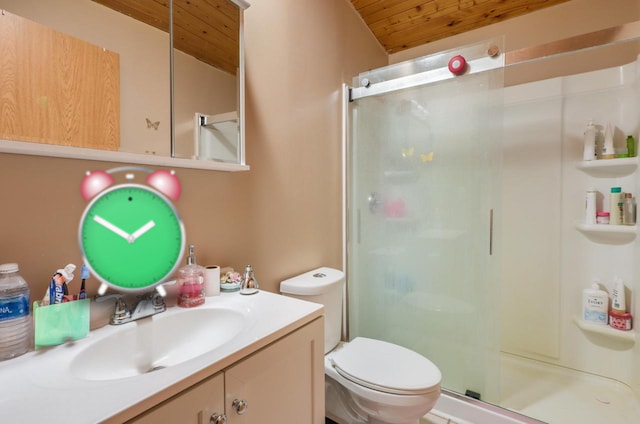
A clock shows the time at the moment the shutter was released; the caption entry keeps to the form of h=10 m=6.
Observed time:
h=1 m=50
